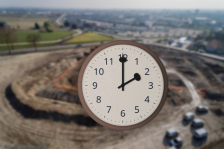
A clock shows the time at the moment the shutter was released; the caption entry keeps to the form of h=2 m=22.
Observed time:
h=2 m=0
